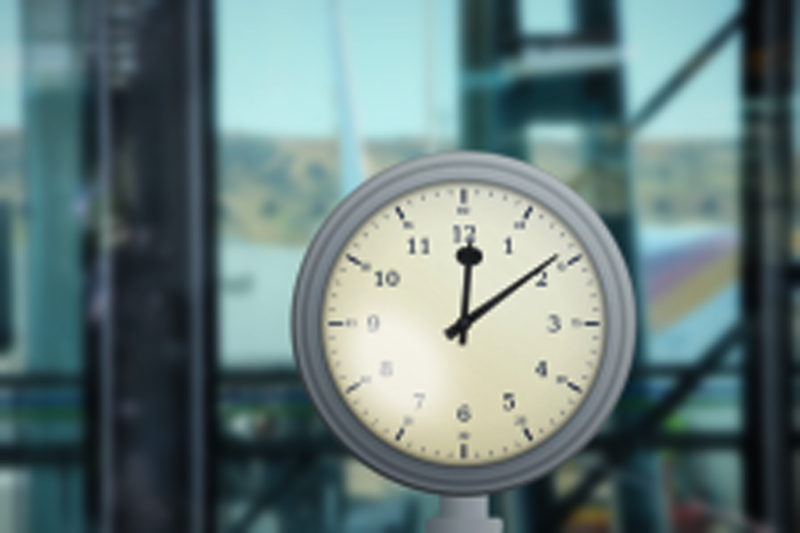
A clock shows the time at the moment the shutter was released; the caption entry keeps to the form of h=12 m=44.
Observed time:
h=12 m=9
